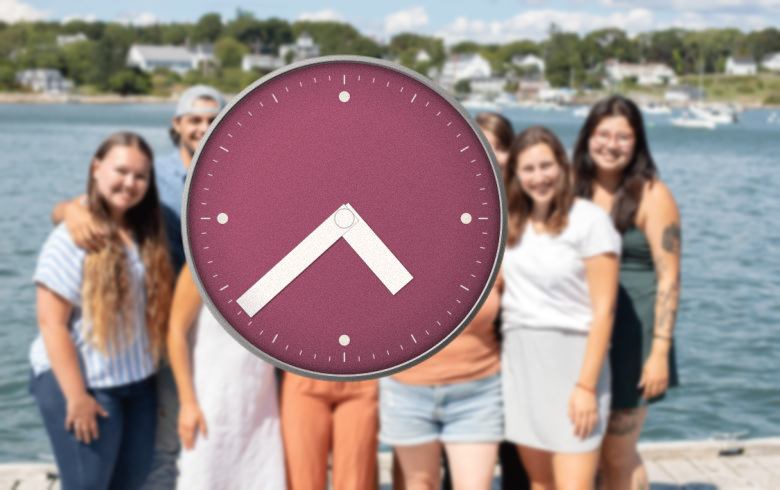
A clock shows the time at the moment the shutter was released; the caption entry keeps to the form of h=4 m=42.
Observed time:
h=4 m=38
